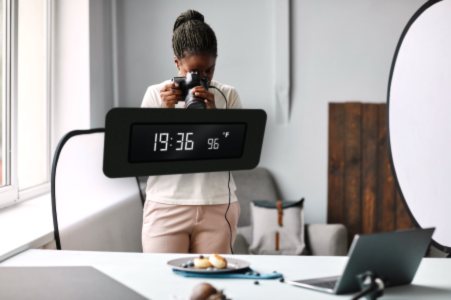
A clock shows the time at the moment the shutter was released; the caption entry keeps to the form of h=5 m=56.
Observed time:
h=19 m=36
